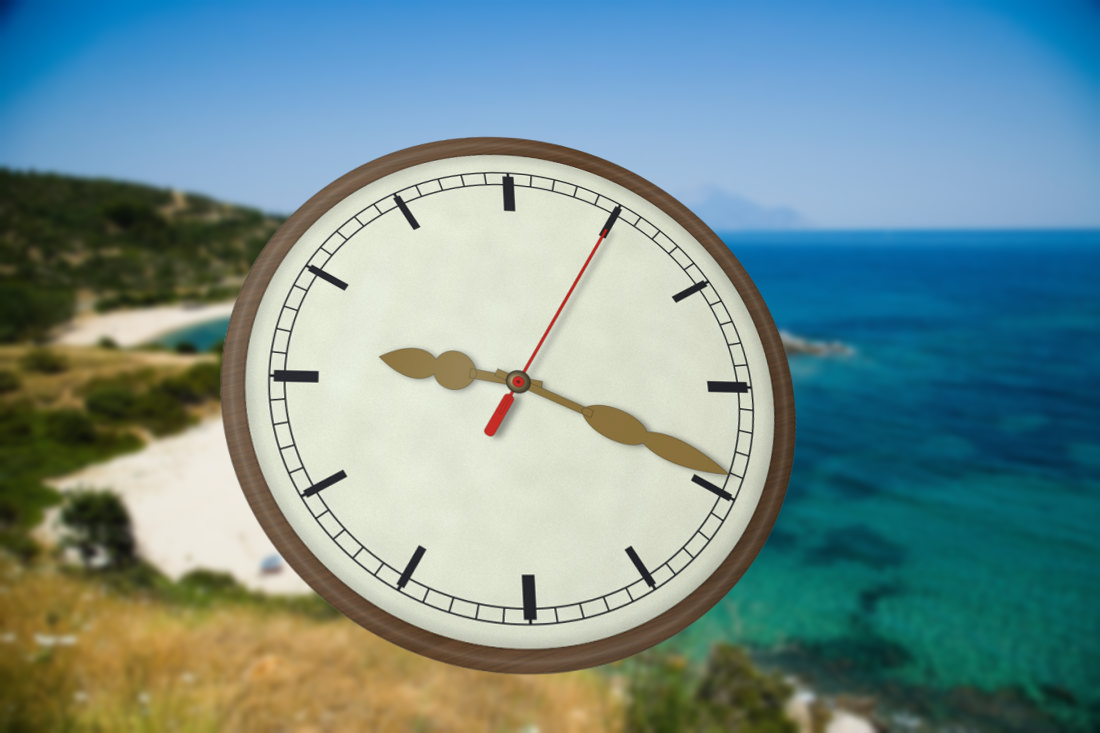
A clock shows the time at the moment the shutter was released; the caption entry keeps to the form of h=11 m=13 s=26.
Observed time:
h=9 m=19 s=5
